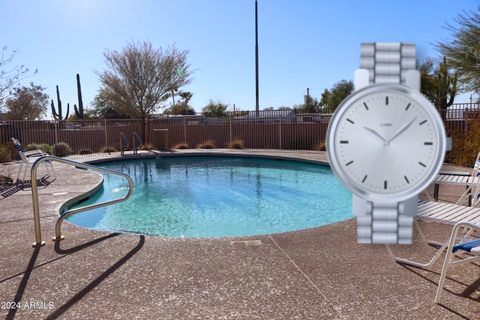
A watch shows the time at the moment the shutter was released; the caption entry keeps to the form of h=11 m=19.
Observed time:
h=10 m=8
